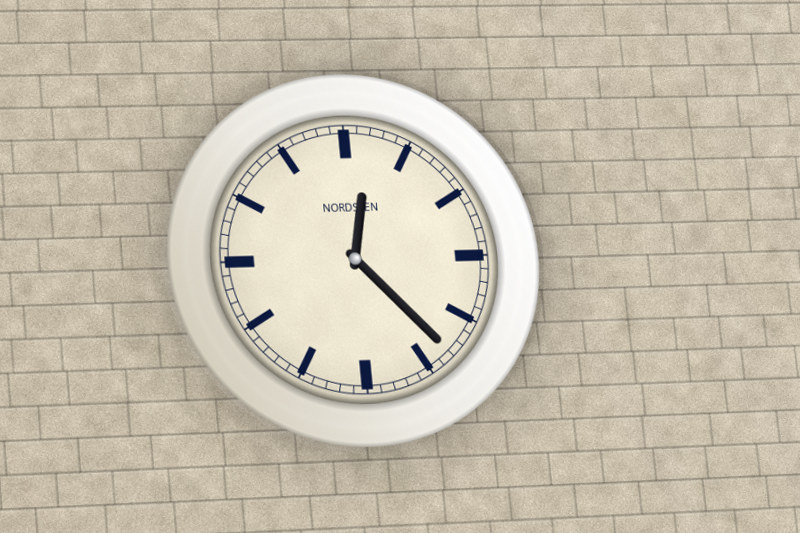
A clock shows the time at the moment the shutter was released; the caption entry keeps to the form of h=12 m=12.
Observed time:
h=12 m=23
